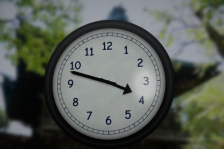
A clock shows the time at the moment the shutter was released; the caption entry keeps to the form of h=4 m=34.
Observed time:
h=3 m=48
